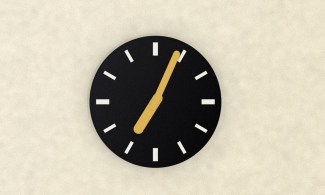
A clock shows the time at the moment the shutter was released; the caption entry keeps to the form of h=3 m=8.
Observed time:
h=7 m=4
